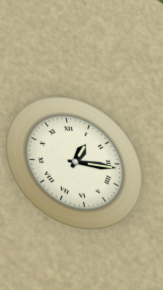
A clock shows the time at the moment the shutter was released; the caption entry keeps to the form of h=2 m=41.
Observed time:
h=1 m=16
